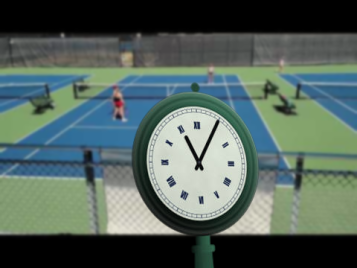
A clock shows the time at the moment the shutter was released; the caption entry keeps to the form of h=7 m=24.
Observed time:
h=11 m=5
